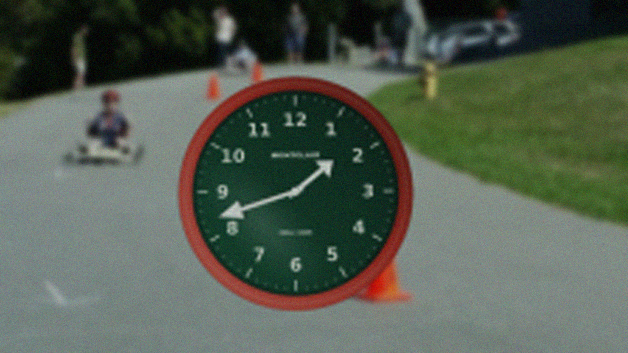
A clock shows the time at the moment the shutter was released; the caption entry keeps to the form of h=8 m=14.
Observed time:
h=1 m=42
